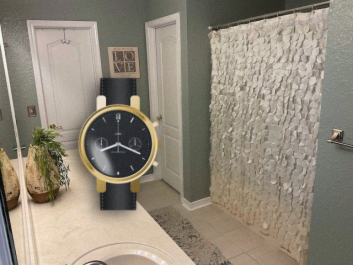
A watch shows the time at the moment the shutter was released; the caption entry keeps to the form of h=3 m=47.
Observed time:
h=8 m=19
